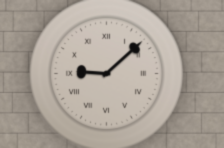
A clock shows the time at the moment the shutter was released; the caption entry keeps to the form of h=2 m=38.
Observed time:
h=9 m=8
